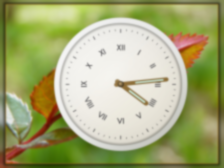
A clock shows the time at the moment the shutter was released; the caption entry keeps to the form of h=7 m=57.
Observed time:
h=4 m=14
